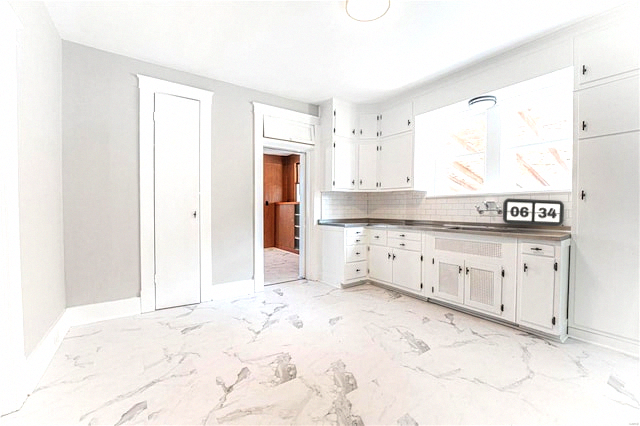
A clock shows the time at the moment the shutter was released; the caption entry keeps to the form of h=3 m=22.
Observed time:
h=6 m=34
